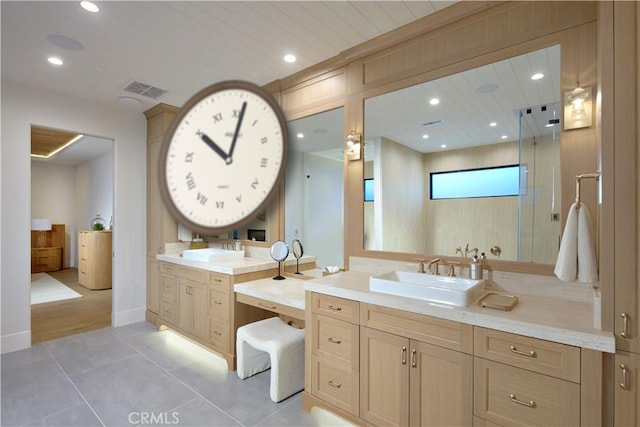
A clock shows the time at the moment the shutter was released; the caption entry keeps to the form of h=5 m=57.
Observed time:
h=10 m=1
